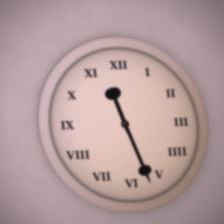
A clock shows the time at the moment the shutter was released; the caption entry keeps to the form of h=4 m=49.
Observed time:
h=11 m=27
